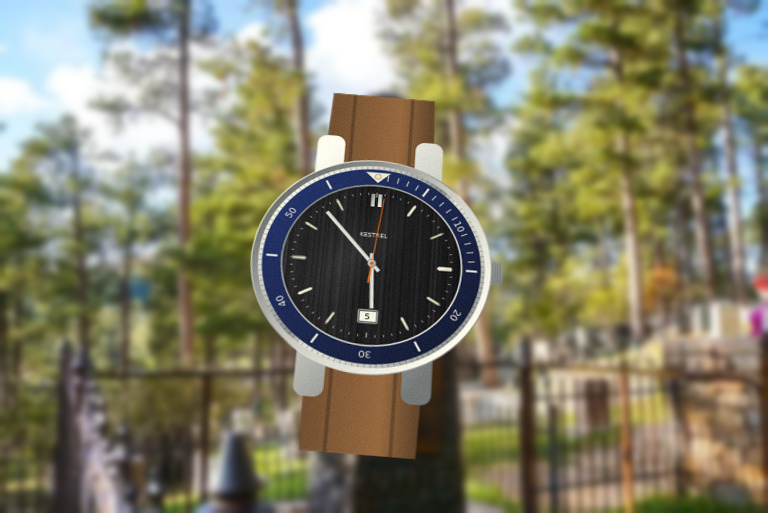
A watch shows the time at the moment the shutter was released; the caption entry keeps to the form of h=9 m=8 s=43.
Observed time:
h=5 m=53 s=1
